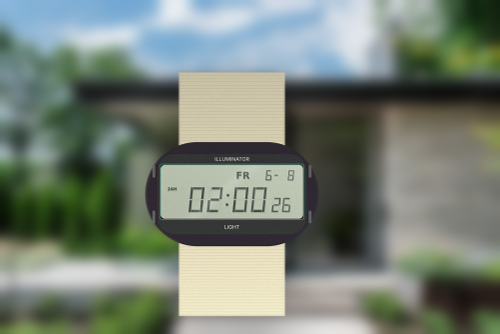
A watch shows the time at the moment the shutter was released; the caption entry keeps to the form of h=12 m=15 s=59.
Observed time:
h=2 m=0 s=26
